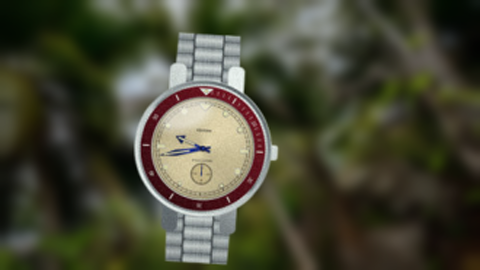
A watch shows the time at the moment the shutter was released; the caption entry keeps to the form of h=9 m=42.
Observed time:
h=9 m=43
